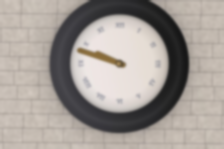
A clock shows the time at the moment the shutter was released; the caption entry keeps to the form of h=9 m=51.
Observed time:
h=9 m=48
